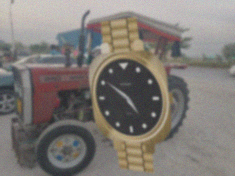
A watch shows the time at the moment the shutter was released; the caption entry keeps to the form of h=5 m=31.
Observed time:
h=4 m=51
